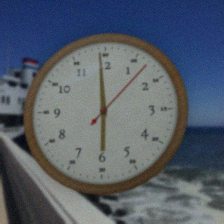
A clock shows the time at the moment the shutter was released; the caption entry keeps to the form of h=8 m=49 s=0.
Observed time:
h=5 m=59 s=7
